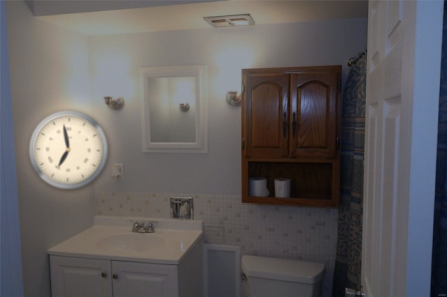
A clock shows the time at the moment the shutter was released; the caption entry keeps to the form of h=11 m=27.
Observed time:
h=6 m=58
